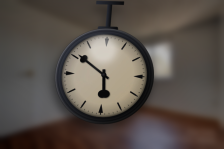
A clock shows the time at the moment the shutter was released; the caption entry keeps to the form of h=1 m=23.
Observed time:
h=5 m=51
